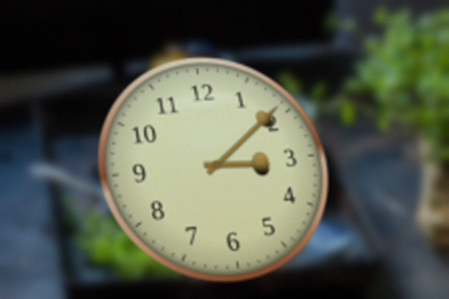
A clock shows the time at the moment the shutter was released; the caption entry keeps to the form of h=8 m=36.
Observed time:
h=3 m=9
